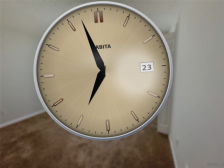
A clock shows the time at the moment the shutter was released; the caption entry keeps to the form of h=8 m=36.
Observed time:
h=6 m=57
